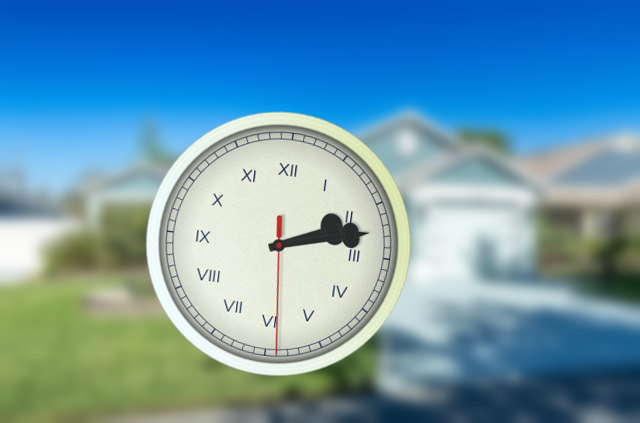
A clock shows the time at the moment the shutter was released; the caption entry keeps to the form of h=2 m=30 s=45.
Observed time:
h=2 m=12 s=29
